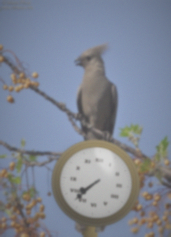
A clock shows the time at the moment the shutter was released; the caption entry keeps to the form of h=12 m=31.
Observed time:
h=7 m=37
